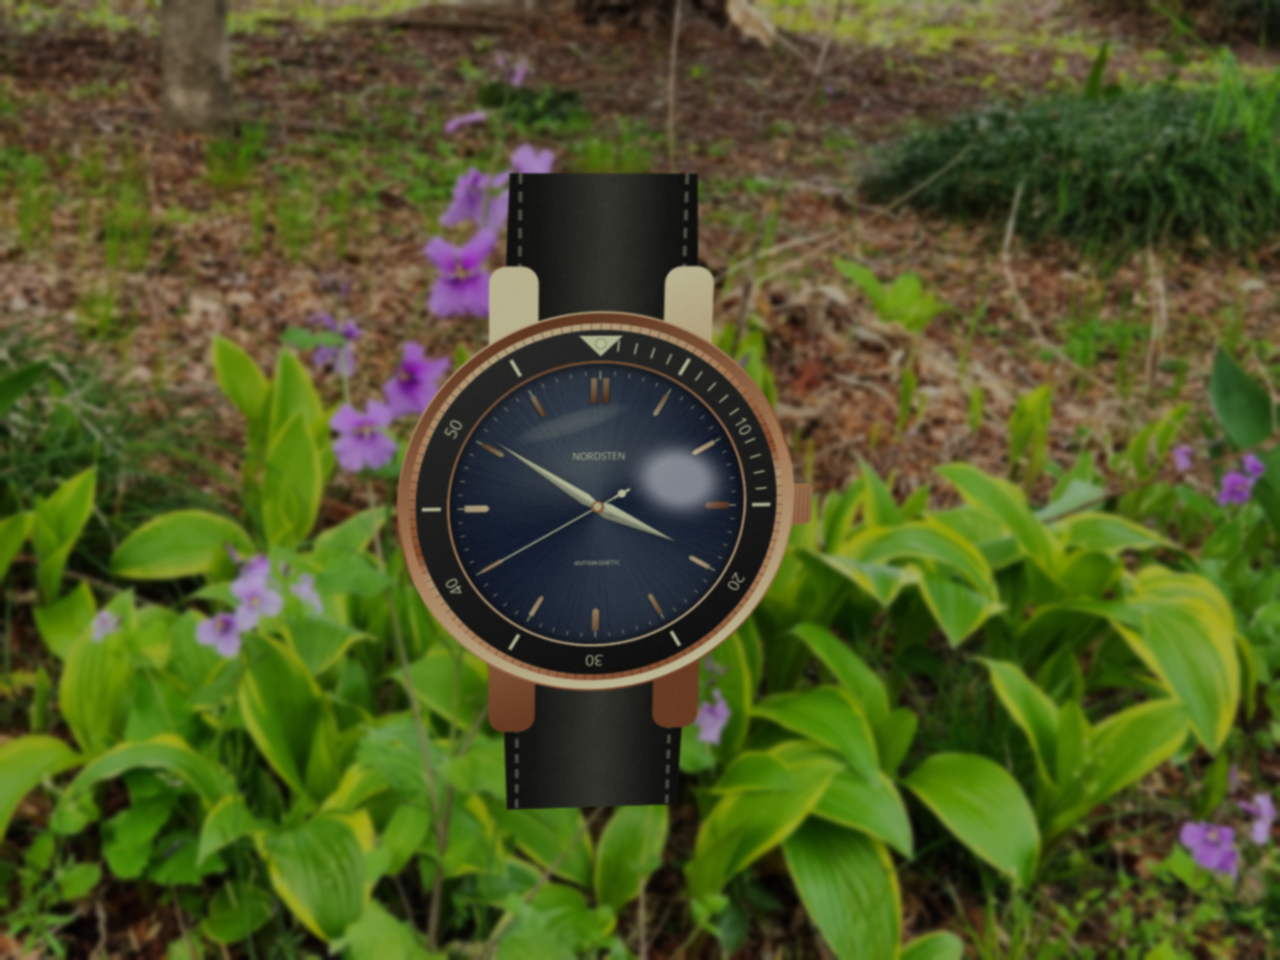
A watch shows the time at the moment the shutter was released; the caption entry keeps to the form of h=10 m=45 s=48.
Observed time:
h=3 m=50 s=40
